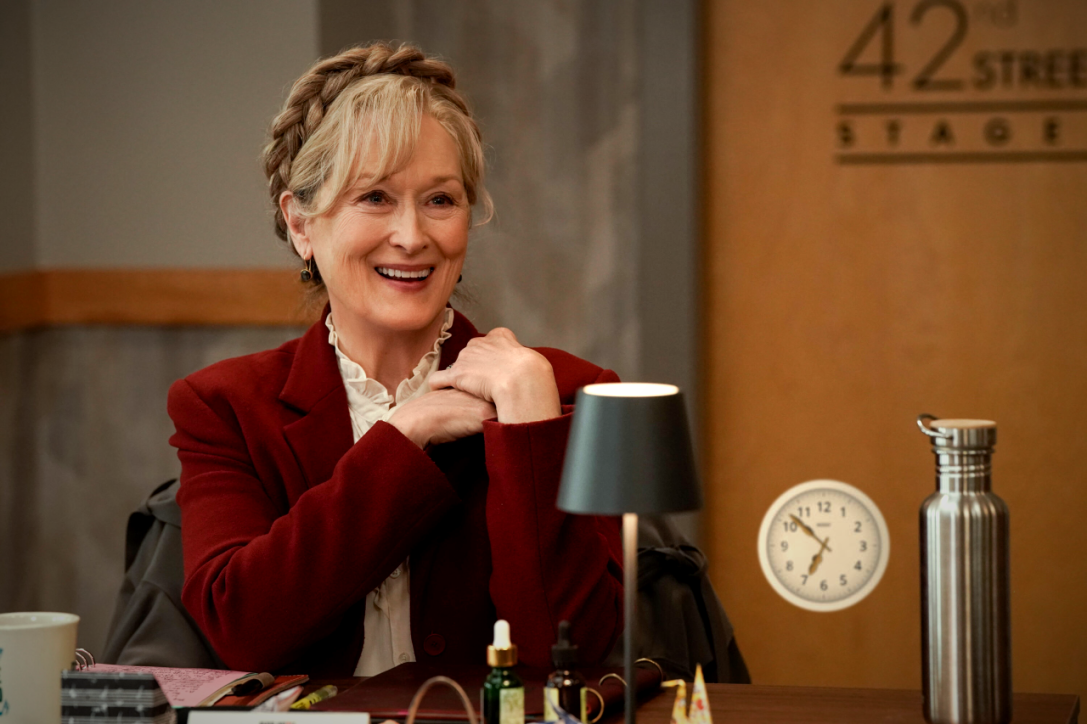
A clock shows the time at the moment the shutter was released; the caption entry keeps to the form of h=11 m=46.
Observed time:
h=6 m=52
